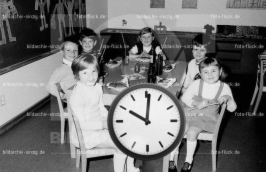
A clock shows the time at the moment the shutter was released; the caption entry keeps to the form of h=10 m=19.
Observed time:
h=10 m=1
